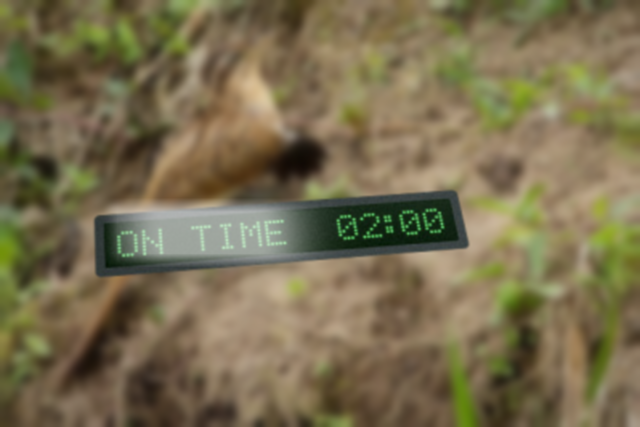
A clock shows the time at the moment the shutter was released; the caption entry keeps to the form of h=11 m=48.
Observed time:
h=2 m=0
